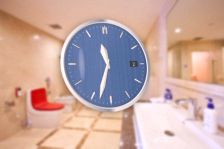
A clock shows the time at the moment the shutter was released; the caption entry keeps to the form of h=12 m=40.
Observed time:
h=11 m=33
